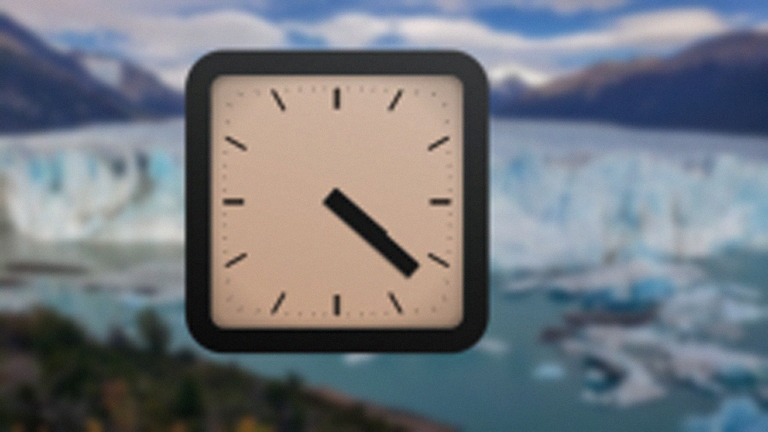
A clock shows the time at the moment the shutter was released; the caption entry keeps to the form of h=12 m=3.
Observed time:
h=4 m=22
